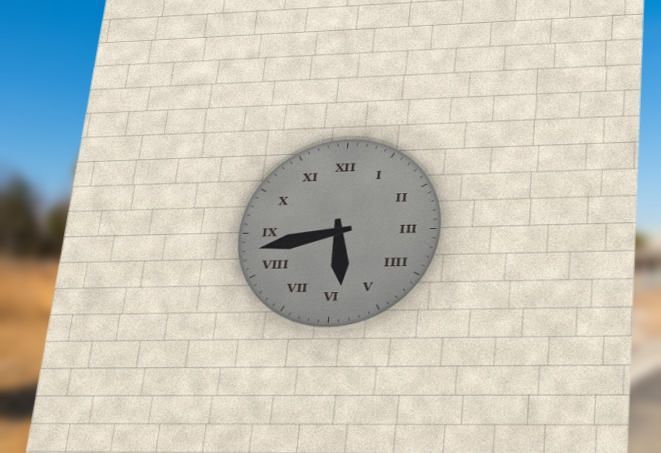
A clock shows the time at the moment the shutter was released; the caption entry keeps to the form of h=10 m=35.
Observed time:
h=5 m=43
